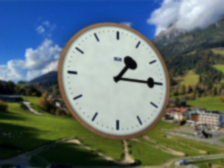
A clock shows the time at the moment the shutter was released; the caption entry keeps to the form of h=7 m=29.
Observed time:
h=1 m=15
